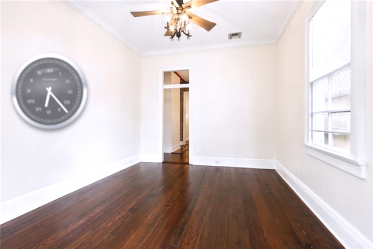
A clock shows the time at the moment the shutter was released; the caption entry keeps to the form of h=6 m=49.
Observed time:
h=6 m=23
